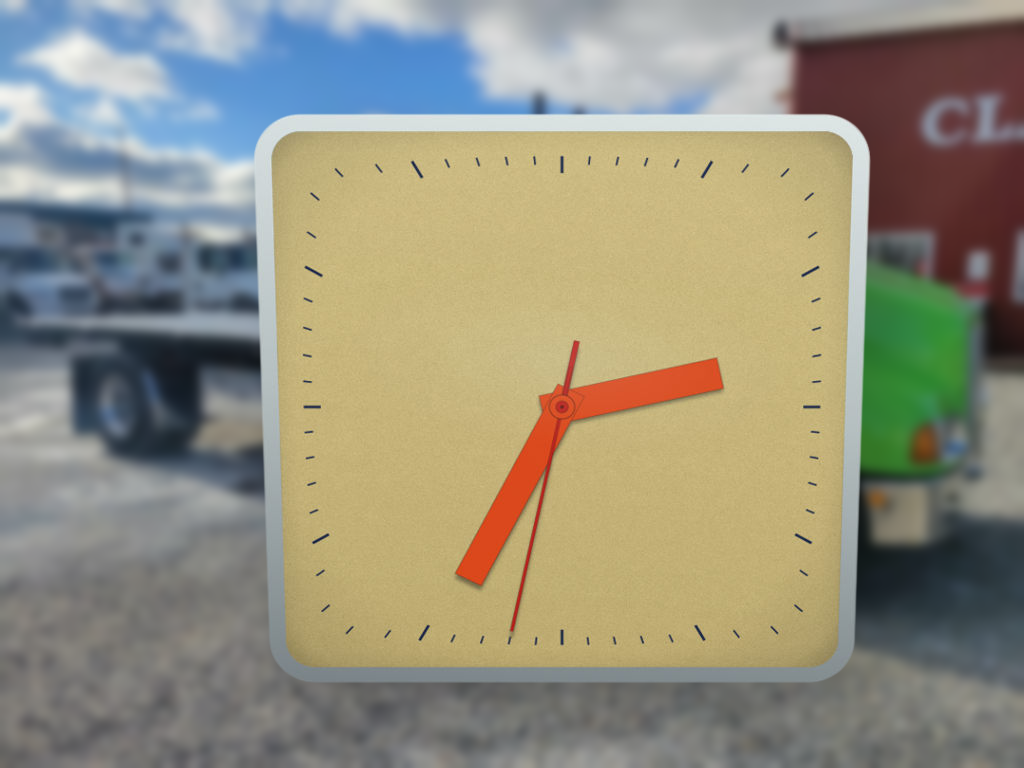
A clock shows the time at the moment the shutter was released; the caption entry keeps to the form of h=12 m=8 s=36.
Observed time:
h=2 m=34 s=32
